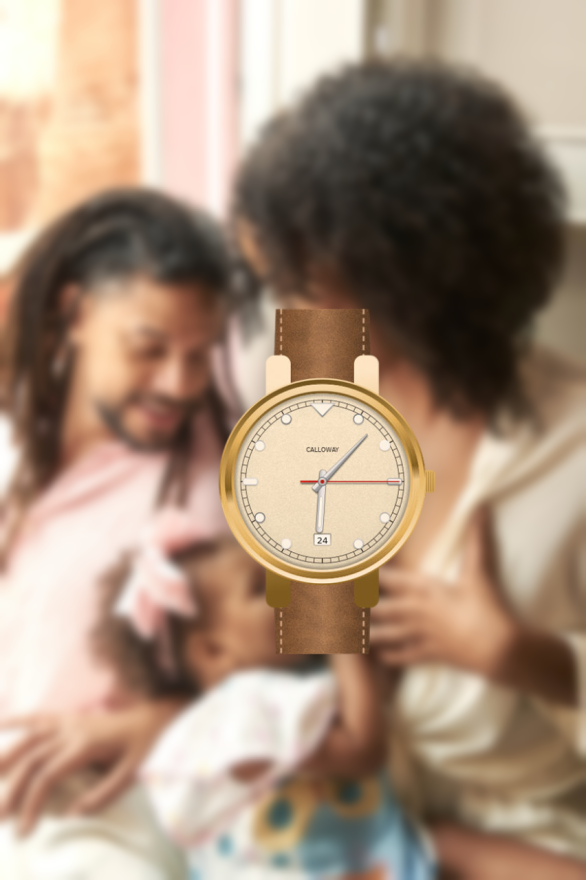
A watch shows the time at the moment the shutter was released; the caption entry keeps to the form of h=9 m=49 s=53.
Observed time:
h=6 m=7 s=15
